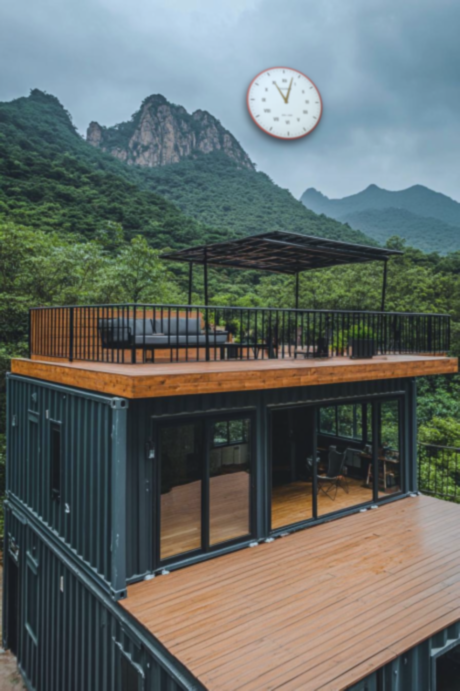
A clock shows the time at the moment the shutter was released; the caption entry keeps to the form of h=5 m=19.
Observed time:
h=11 m=3
